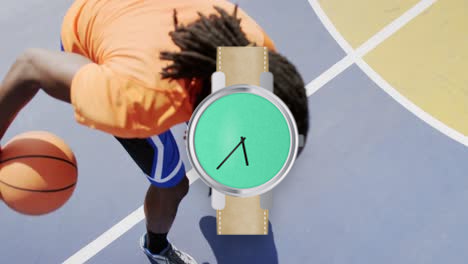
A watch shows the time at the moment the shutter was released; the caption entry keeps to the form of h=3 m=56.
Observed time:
h=5 m=37
